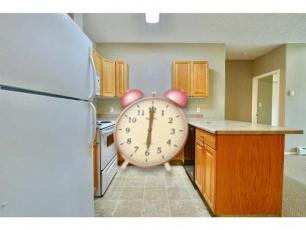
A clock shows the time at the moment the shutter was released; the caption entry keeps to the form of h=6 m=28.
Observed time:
h=6 m=0
